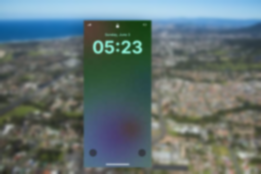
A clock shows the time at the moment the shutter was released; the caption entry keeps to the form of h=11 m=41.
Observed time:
h=5 m=23
